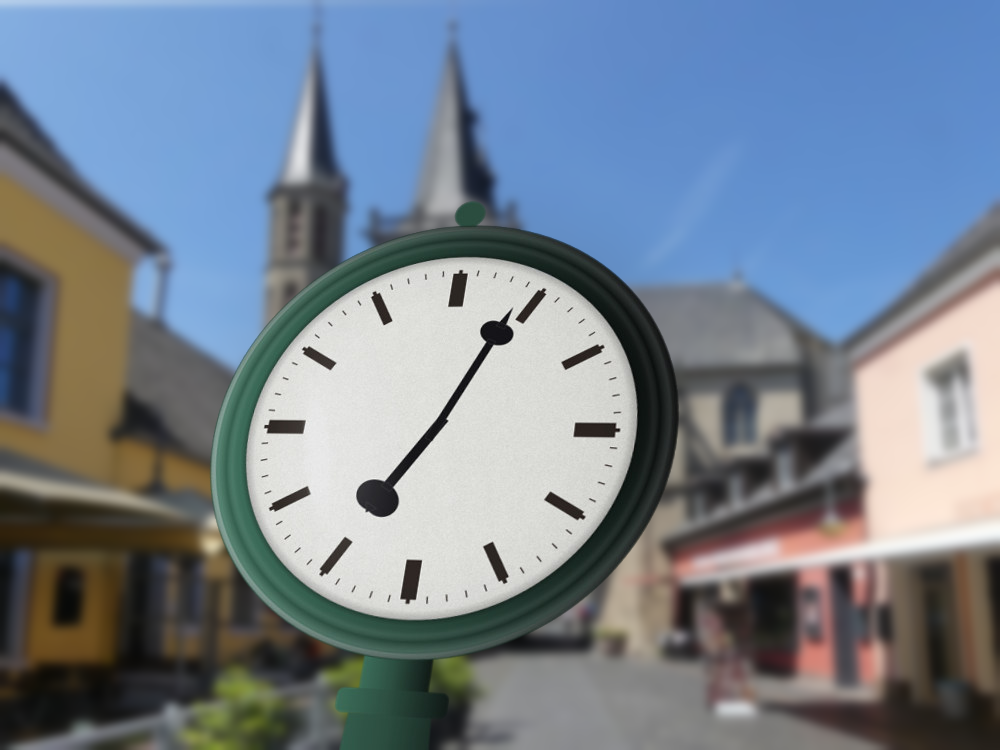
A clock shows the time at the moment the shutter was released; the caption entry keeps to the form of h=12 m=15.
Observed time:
h=7 m=4
